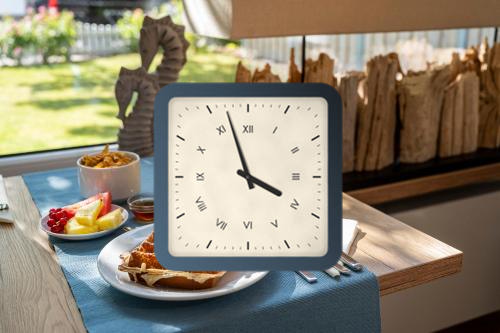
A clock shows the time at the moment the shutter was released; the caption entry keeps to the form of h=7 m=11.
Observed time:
h=3 m=57
